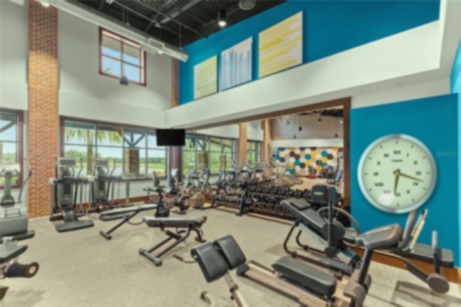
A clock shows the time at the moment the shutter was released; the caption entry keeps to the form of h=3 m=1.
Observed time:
h=6 m=18
